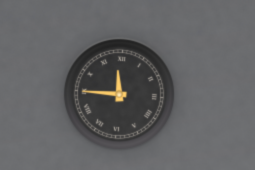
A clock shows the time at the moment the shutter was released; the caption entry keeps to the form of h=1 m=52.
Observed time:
h=11 m=45
